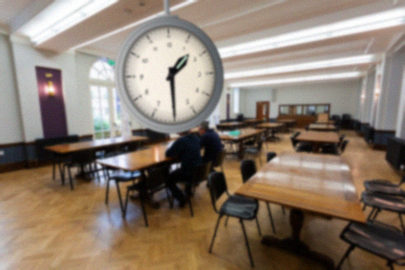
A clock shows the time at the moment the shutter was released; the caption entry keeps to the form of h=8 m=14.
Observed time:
h=1 m=30
